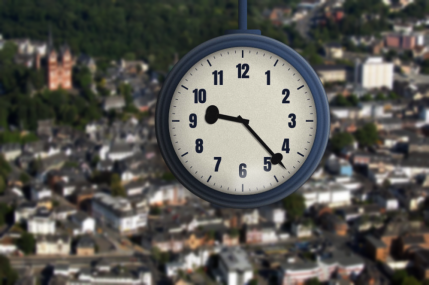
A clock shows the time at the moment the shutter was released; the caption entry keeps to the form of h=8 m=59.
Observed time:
h=9 m=23
